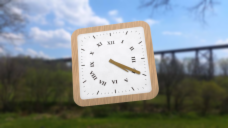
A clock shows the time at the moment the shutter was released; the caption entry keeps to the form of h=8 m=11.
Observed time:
h=4 m=20
